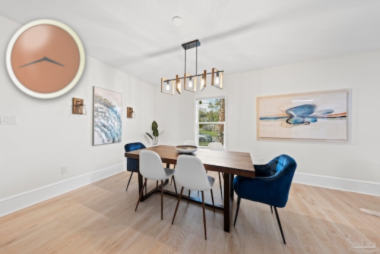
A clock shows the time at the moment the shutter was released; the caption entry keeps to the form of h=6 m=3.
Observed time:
h=3 m=42
